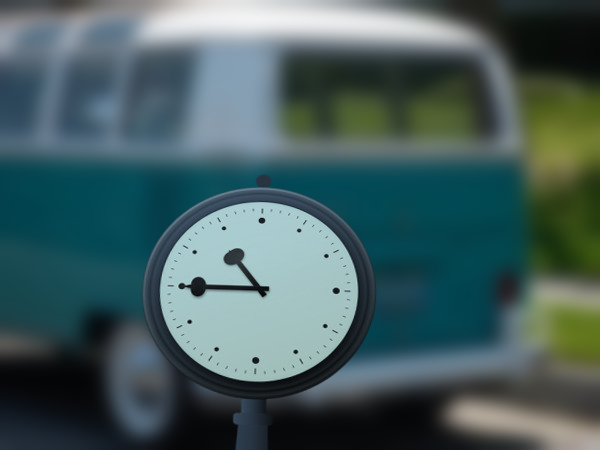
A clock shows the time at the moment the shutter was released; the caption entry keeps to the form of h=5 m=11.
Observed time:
h=10 m=45
